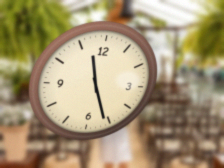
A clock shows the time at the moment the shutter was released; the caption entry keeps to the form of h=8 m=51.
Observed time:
h=11 m=26
